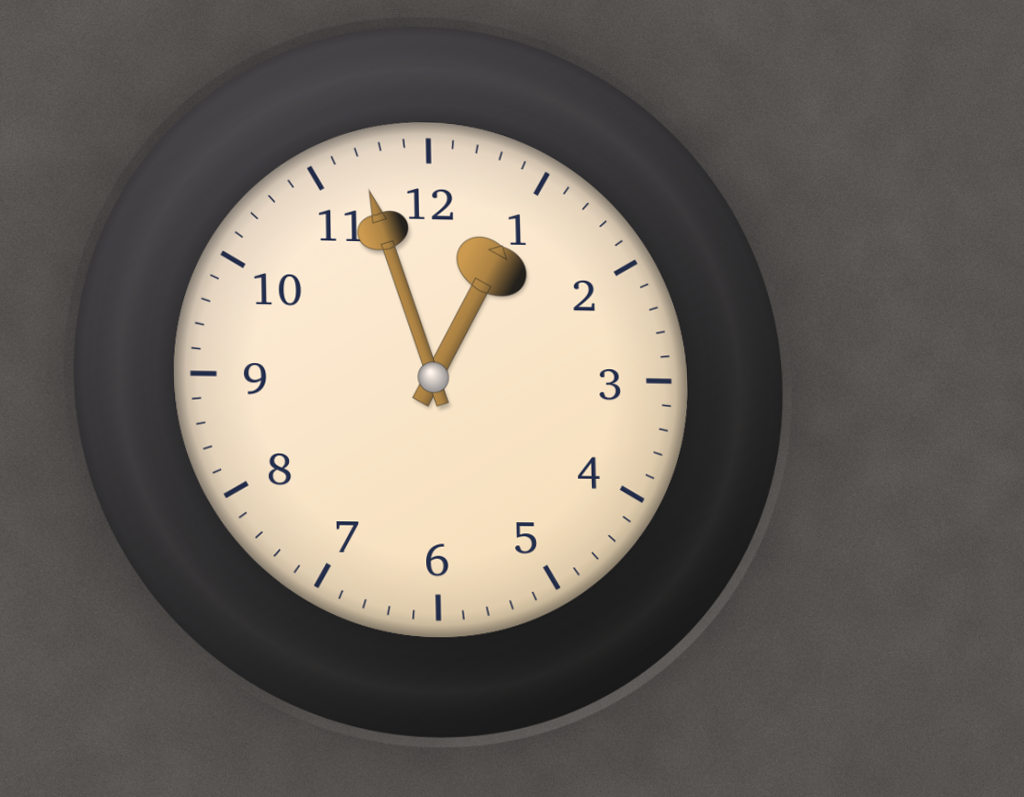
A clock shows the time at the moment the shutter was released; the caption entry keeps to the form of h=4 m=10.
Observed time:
h=12 m=57
